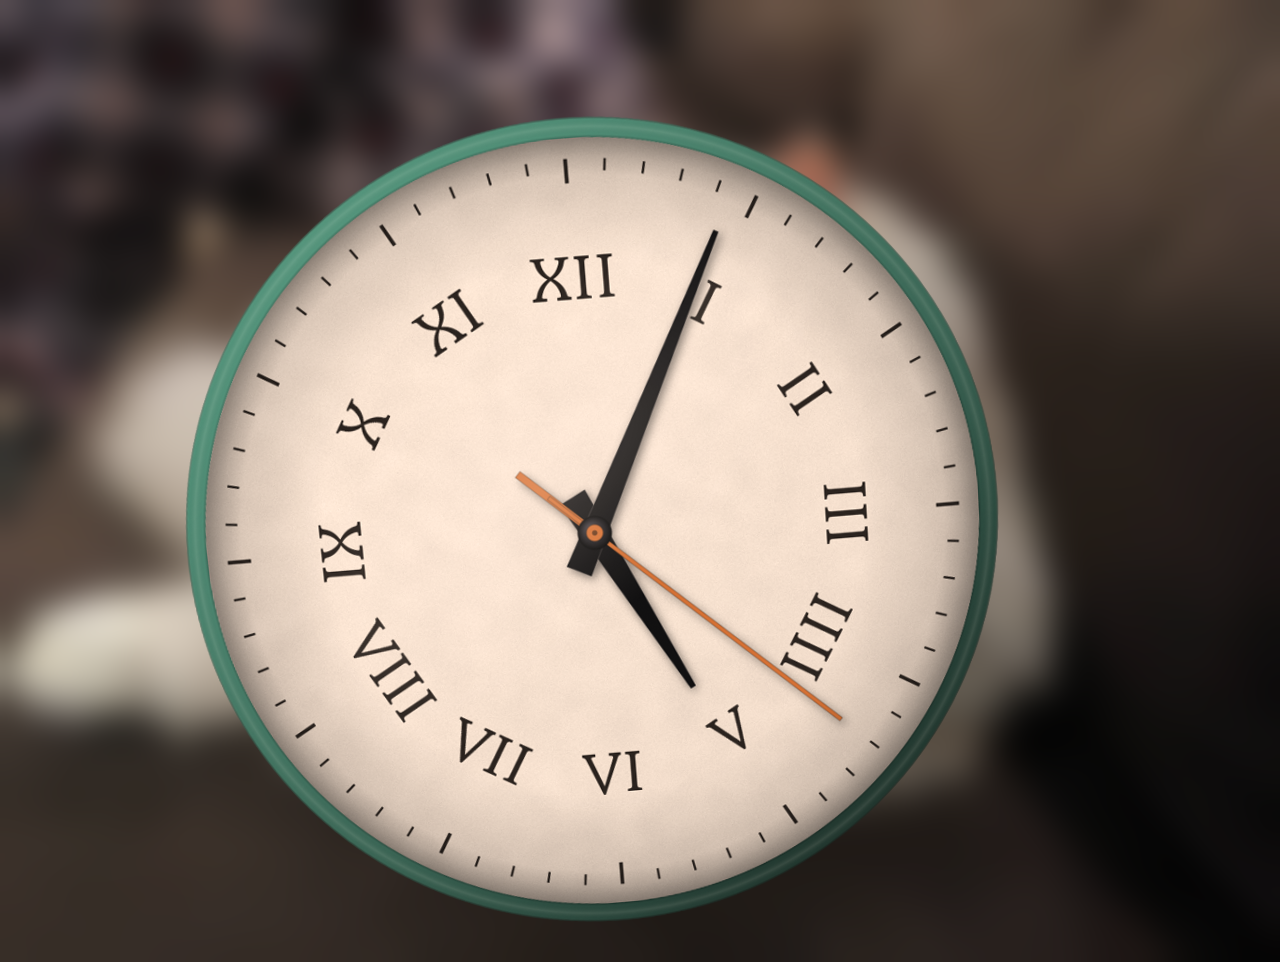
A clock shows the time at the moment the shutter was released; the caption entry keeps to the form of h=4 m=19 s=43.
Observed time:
h=5 m=4 s=22
